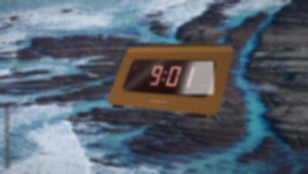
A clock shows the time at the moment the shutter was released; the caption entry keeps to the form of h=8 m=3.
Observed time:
h=9 m=1
